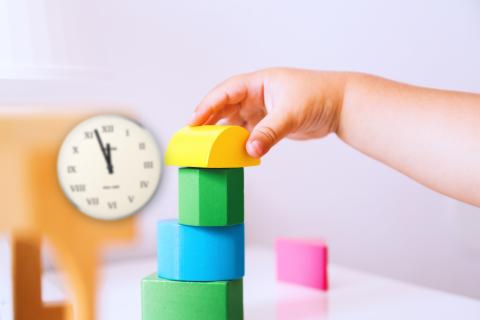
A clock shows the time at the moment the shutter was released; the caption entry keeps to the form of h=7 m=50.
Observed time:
h=11 m=57
